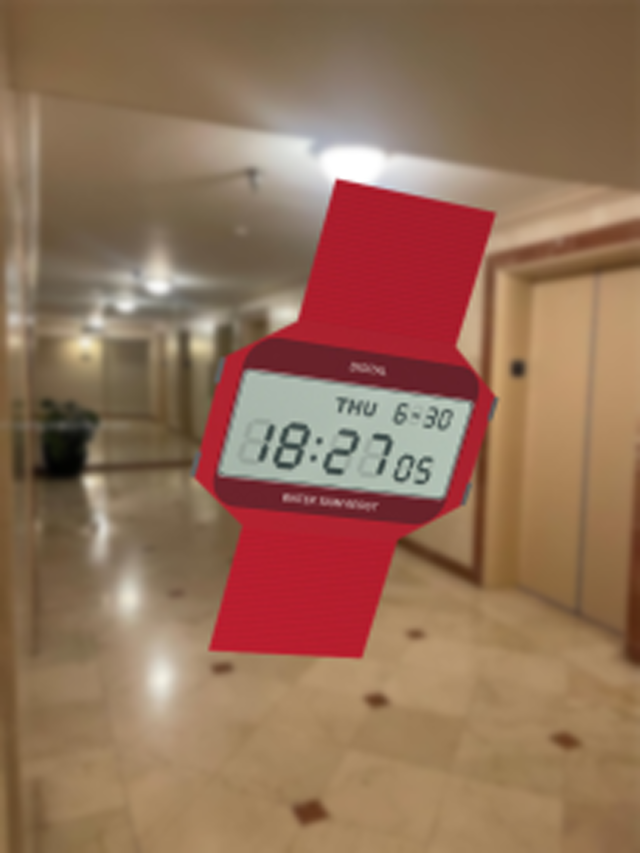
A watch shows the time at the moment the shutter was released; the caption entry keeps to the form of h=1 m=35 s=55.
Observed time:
h=18 m=27 s=5
